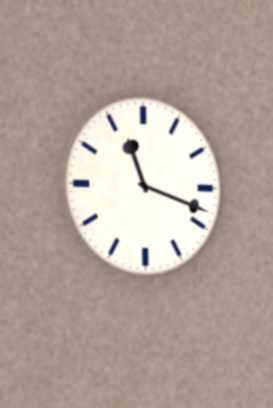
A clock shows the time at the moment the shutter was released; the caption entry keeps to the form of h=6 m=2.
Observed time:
h=11 m=18
